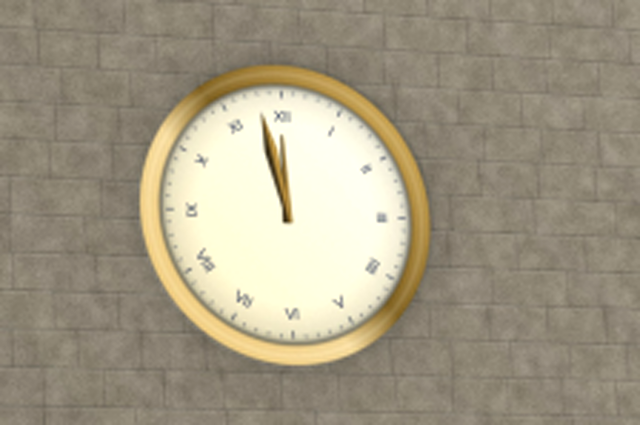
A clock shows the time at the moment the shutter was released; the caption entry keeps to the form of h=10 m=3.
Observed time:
h=11 m=58
